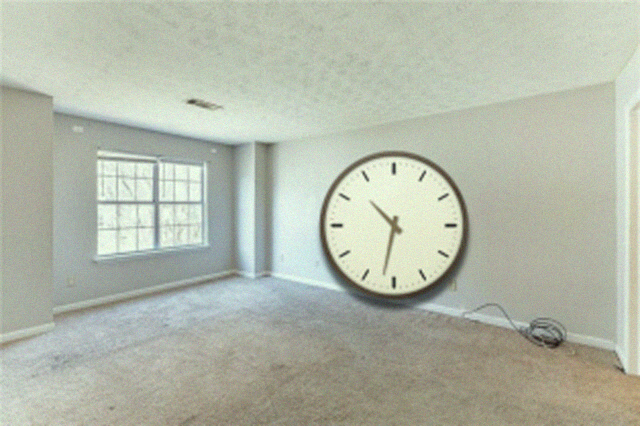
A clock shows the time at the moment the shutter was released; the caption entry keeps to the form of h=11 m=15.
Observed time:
h=10 m=32
